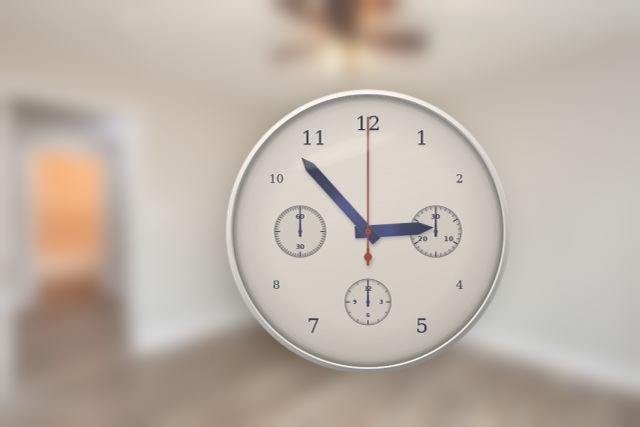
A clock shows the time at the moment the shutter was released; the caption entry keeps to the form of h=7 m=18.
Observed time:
h=2 m=53
